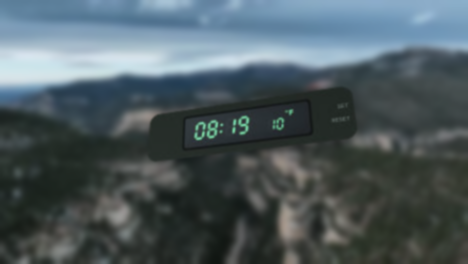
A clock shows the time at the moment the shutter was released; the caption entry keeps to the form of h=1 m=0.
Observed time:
h=8 m=19
